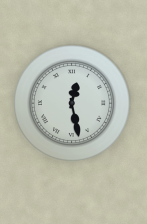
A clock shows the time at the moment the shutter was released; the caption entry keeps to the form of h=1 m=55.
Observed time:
h=12 m=28
